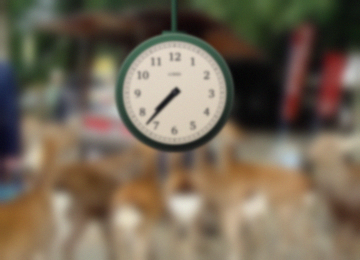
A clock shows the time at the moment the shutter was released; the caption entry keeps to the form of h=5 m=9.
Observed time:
h=7 m=37
